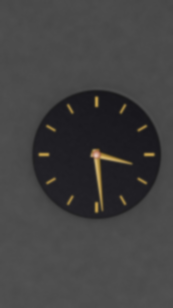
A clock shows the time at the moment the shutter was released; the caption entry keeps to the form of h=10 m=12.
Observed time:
h=3 m=29
